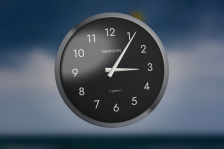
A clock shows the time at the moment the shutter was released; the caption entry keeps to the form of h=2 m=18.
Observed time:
h=3 m=6
